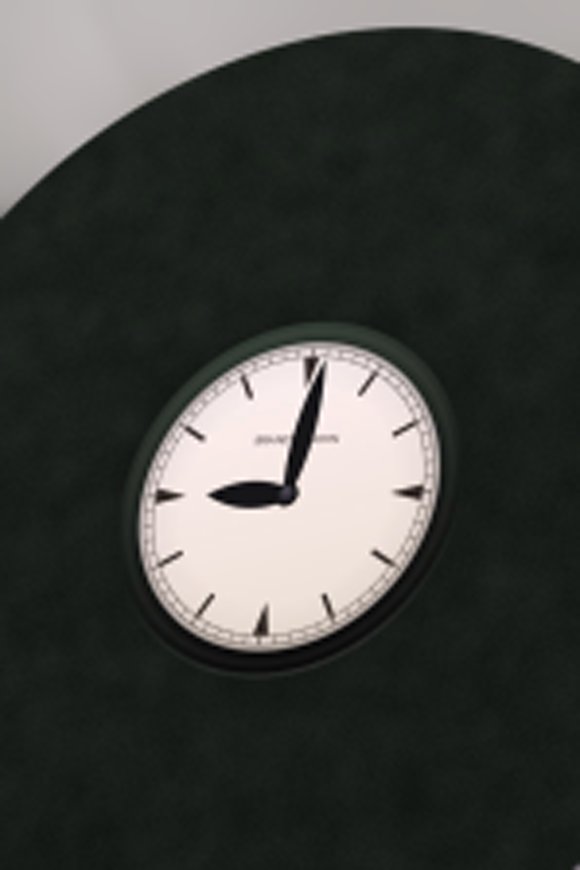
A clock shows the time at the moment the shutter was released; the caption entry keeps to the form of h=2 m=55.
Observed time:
h=9 m=1
